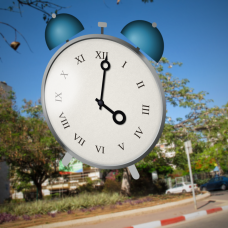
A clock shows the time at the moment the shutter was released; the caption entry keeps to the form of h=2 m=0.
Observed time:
h=4 m=1
